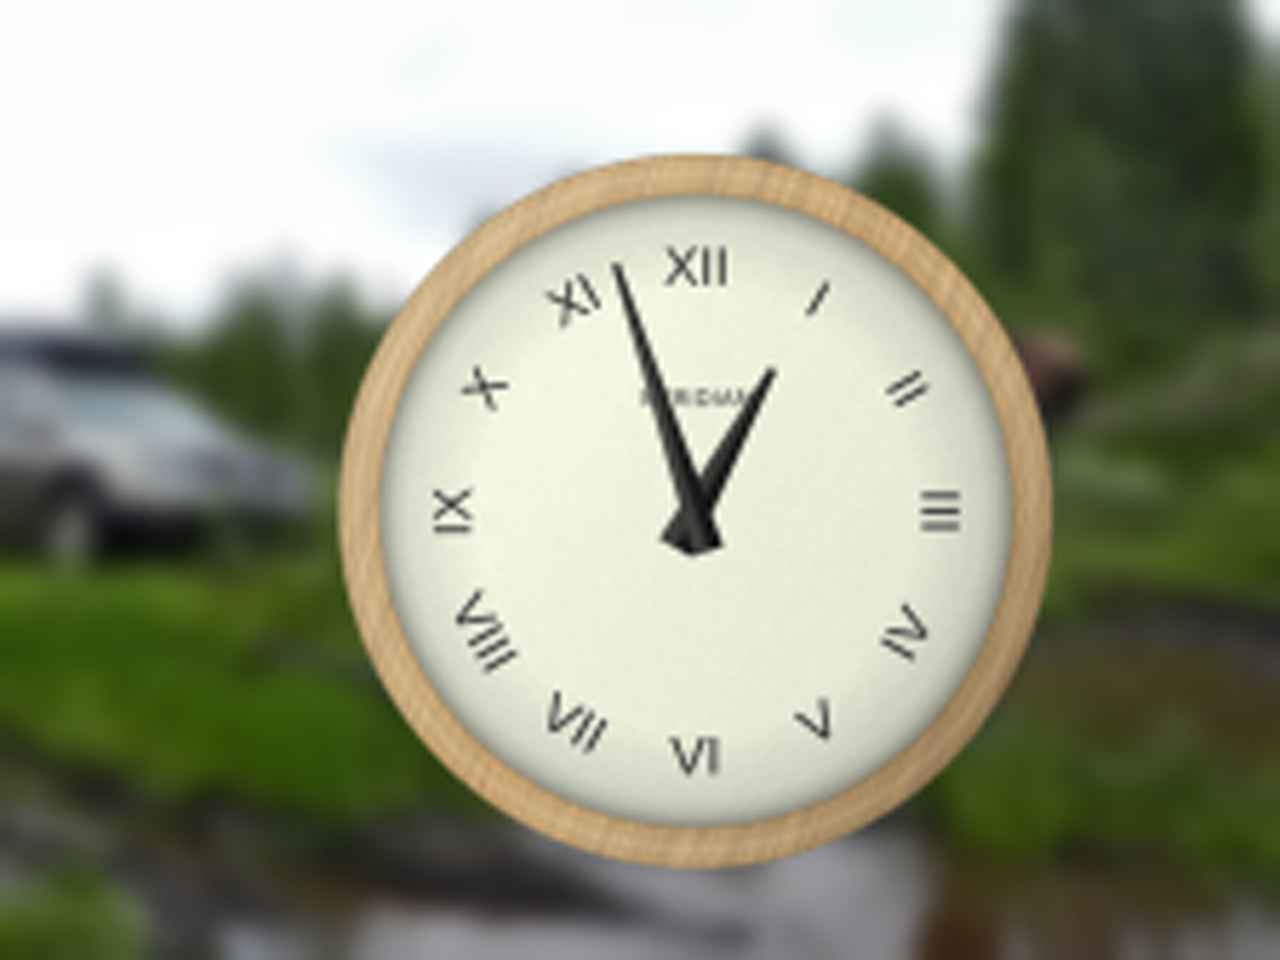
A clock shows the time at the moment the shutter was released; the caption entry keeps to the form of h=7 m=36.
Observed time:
h=12 m=57
